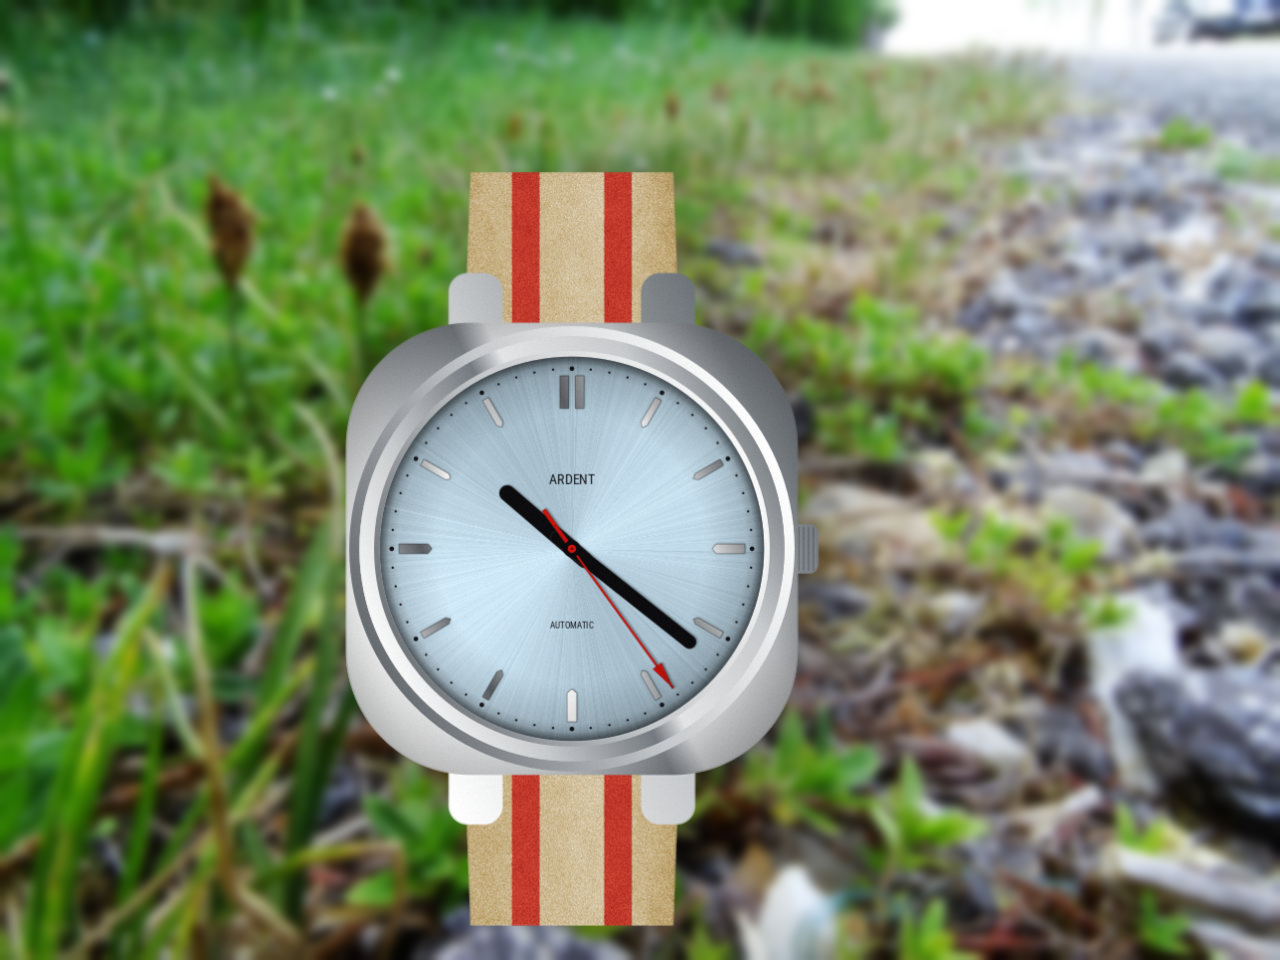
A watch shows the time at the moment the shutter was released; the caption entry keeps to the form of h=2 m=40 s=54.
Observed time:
h=10 m=21 s=24
